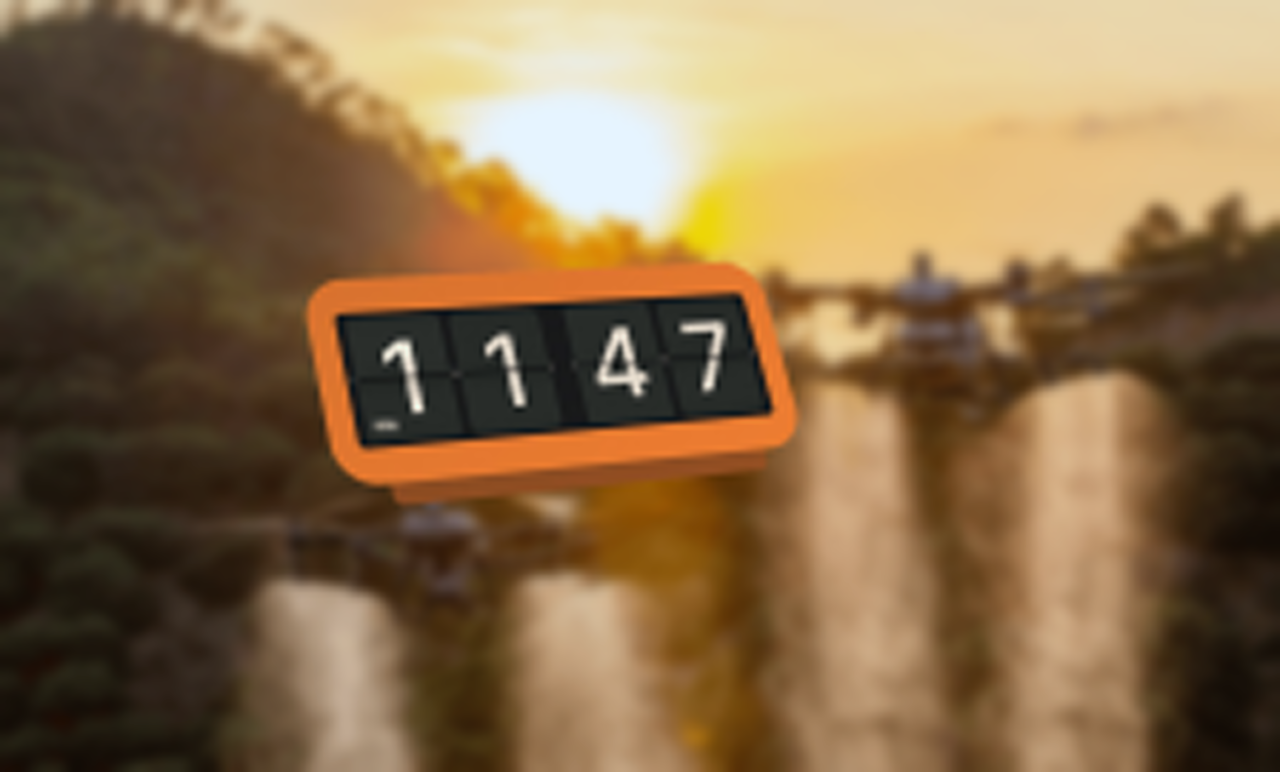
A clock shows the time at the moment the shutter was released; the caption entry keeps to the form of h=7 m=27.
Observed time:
h=11 m=47
